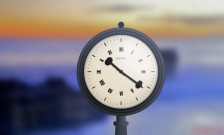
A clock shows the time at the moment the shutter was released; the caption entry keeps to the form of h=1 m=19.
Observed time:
h=10 m=21
